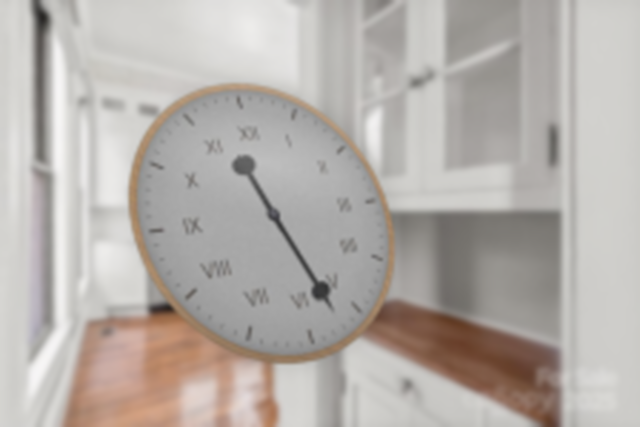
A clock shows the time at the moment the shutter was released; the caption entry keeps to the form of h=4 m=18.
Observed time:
h=11 m=27
